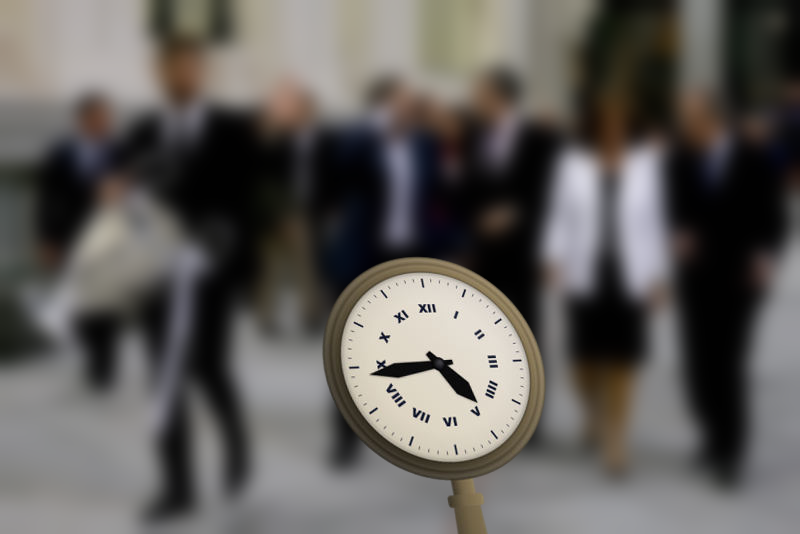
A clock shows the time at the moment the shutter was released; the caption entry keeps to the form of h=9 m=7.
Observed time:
h=4 m=44
